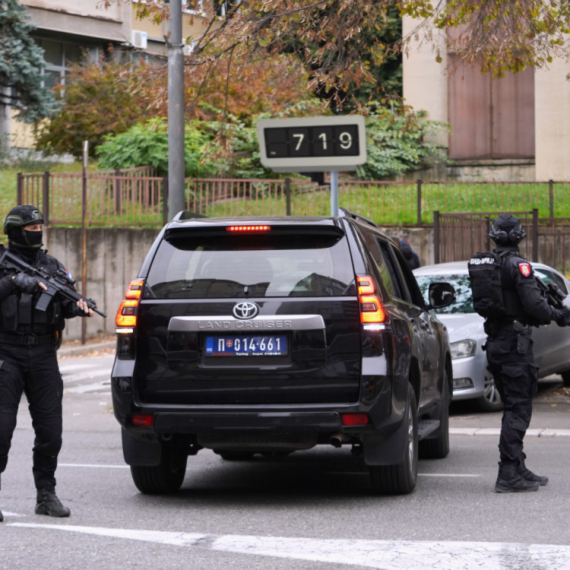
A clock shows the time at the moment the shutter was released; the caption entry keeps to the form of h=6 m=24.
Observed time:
h=7 m=19
